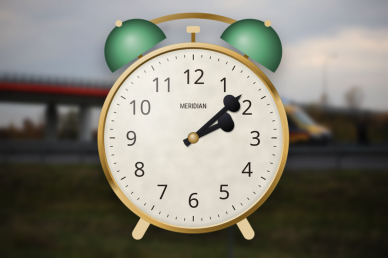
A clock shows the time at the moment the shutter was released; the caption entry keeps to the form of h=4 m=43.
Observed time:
h=2 m=8
